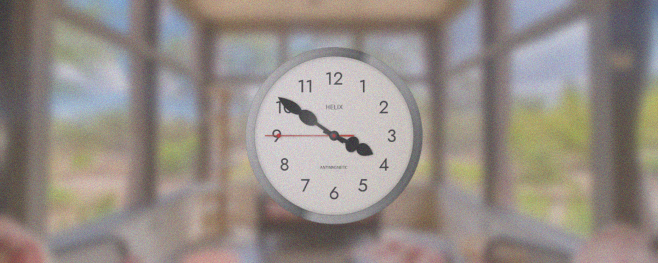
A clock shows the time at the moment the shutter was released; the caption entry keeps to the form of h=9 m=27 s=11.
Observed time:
h=3 m=50 s=45
